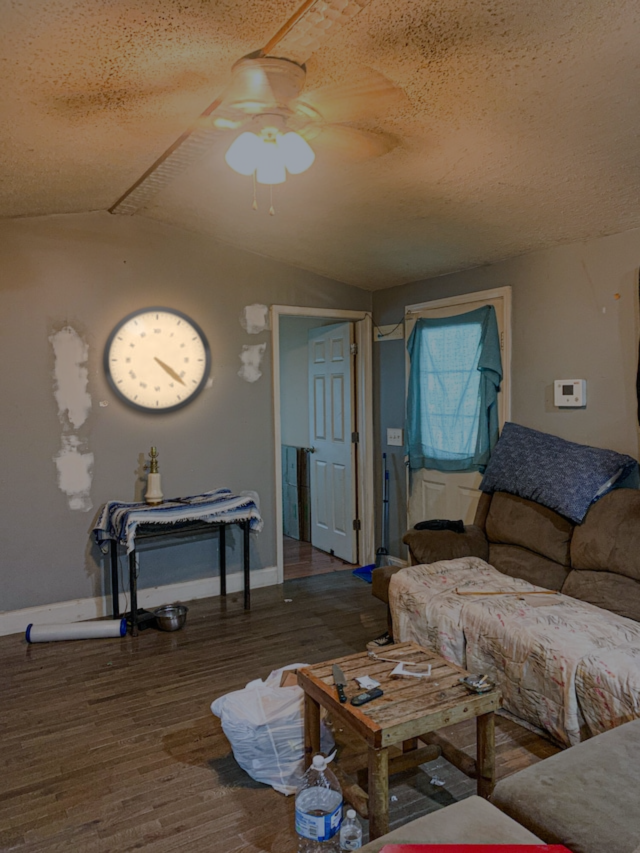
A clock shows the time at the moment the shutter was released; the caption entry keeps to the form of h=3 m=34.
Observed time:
h=4 m=22
